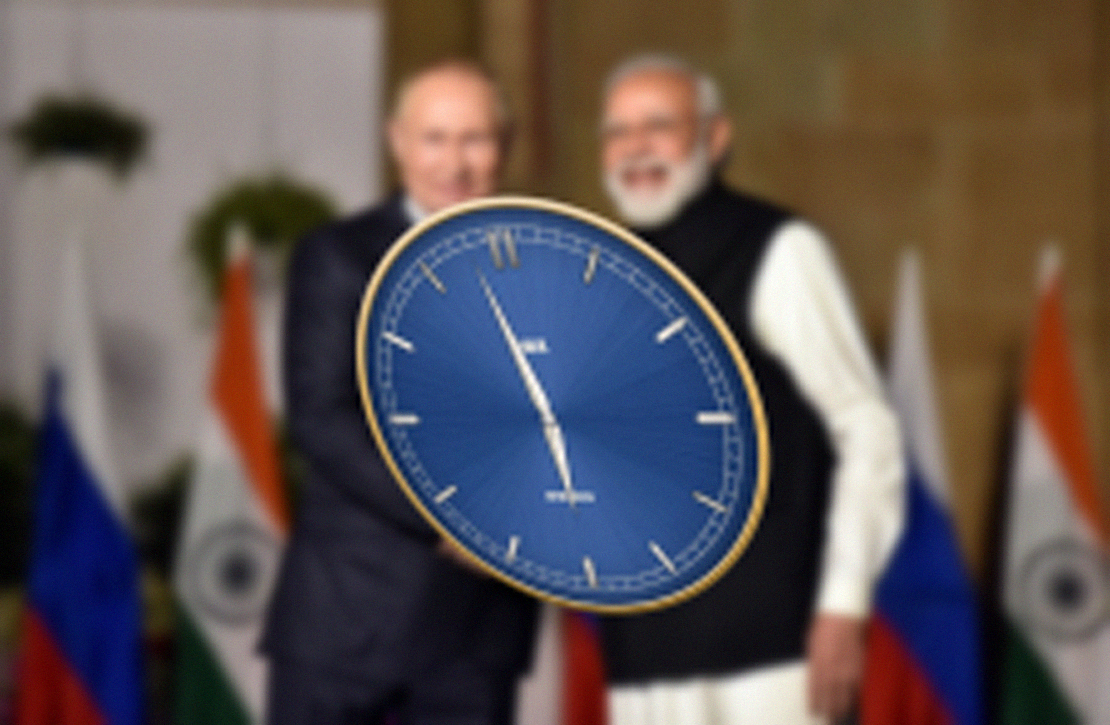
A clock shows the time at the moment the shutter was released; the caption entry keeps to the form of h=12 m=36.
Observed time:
h=5 m=58
